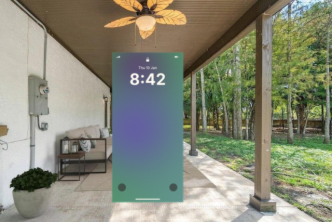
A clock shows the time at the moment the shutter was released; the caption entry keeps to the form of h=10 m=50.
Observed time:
h=8 m=42
